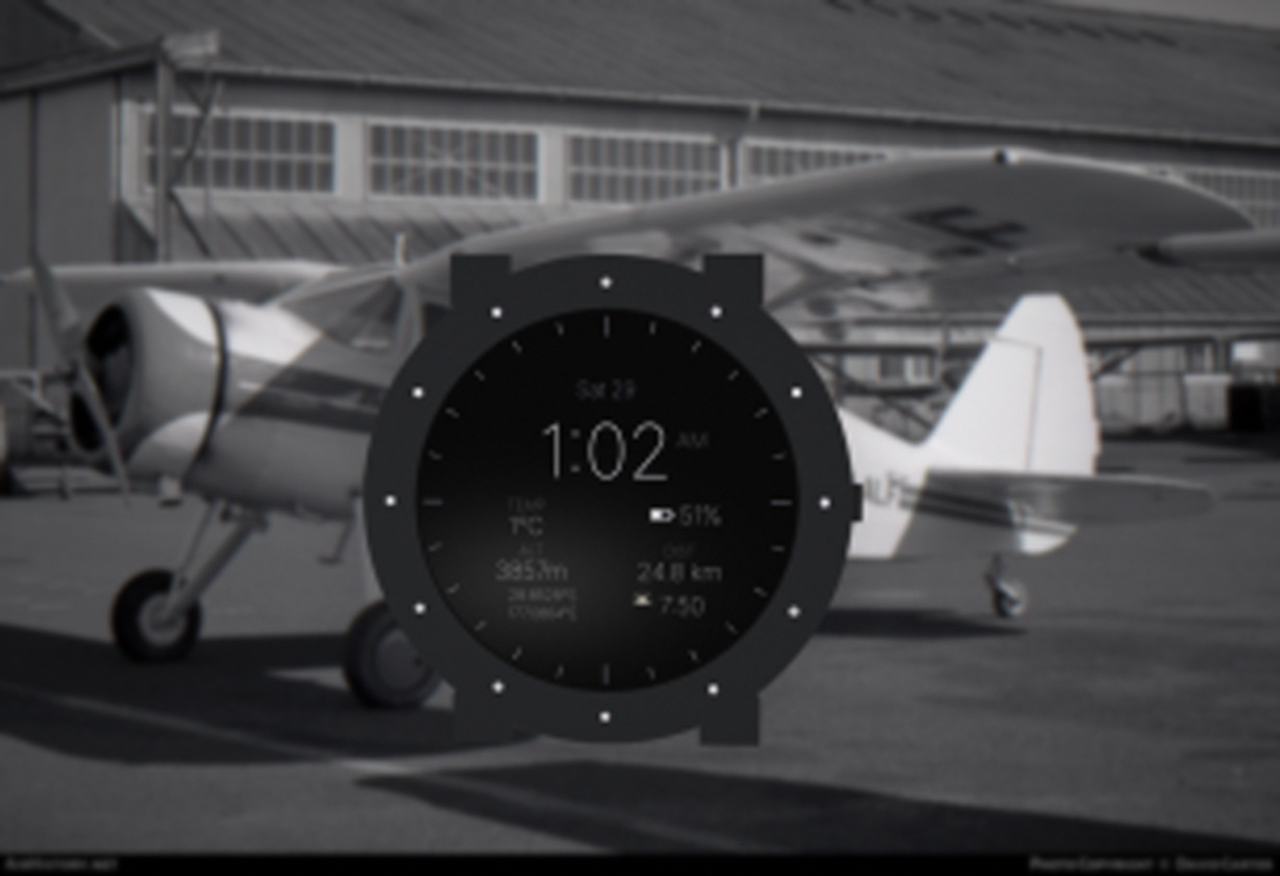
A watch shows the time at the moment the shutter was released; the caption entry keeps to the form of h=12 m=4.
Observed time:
h=1 m=2
